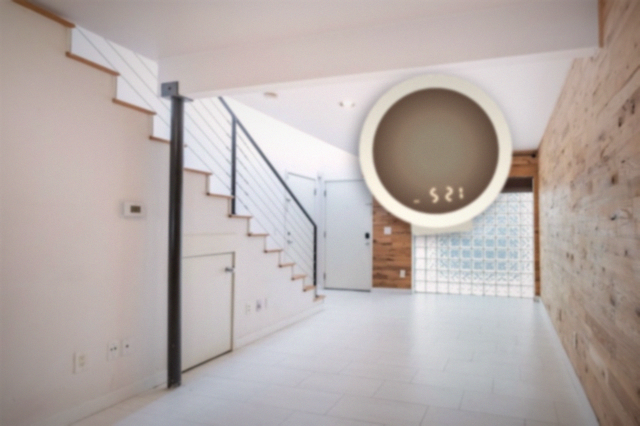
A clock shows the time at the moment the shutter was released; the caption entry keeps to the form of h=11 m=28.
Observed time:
h=5 m=21
